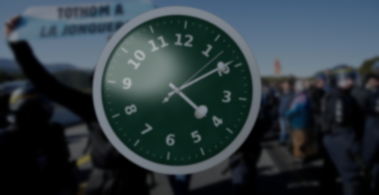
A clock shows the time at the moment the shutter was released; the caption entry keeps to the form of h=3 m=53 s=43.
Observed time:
h=4 m=9 s=7
